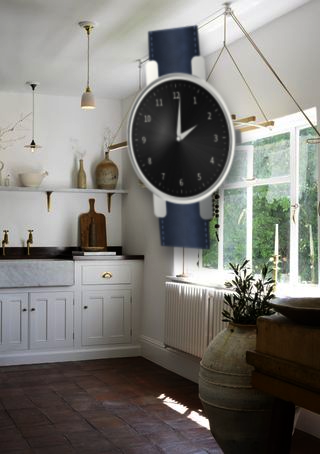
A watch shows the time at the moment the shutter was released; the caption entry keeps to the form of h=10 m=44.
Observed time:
h=2 m=1
